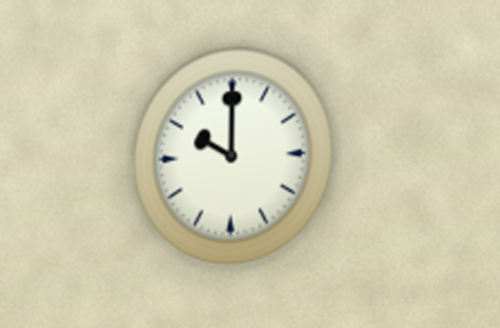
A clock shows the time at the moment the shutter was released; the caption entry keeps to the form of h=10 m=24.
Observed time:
h=10 m=0
